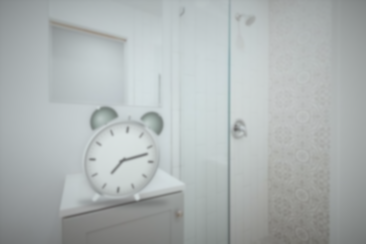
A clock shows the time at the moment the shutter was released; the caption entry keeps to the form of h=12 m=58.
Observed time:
h=7 m=12
